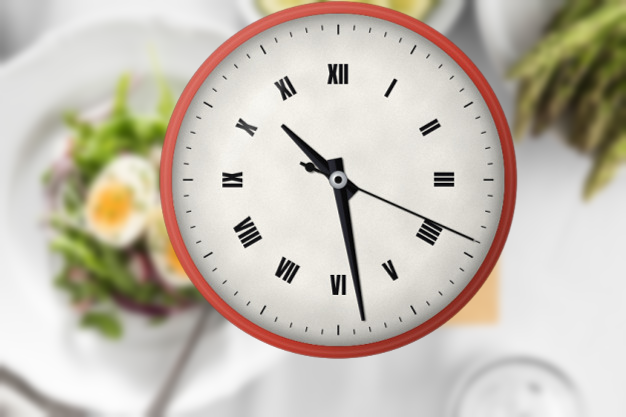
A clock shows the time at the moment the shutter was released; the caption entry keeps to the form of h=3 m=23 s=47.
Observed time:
h=10 m=28 s=19
